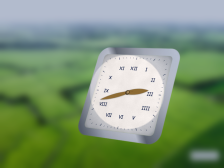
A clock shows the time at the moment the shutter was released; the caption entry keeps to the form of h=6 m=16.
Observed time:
h=2 m=42
